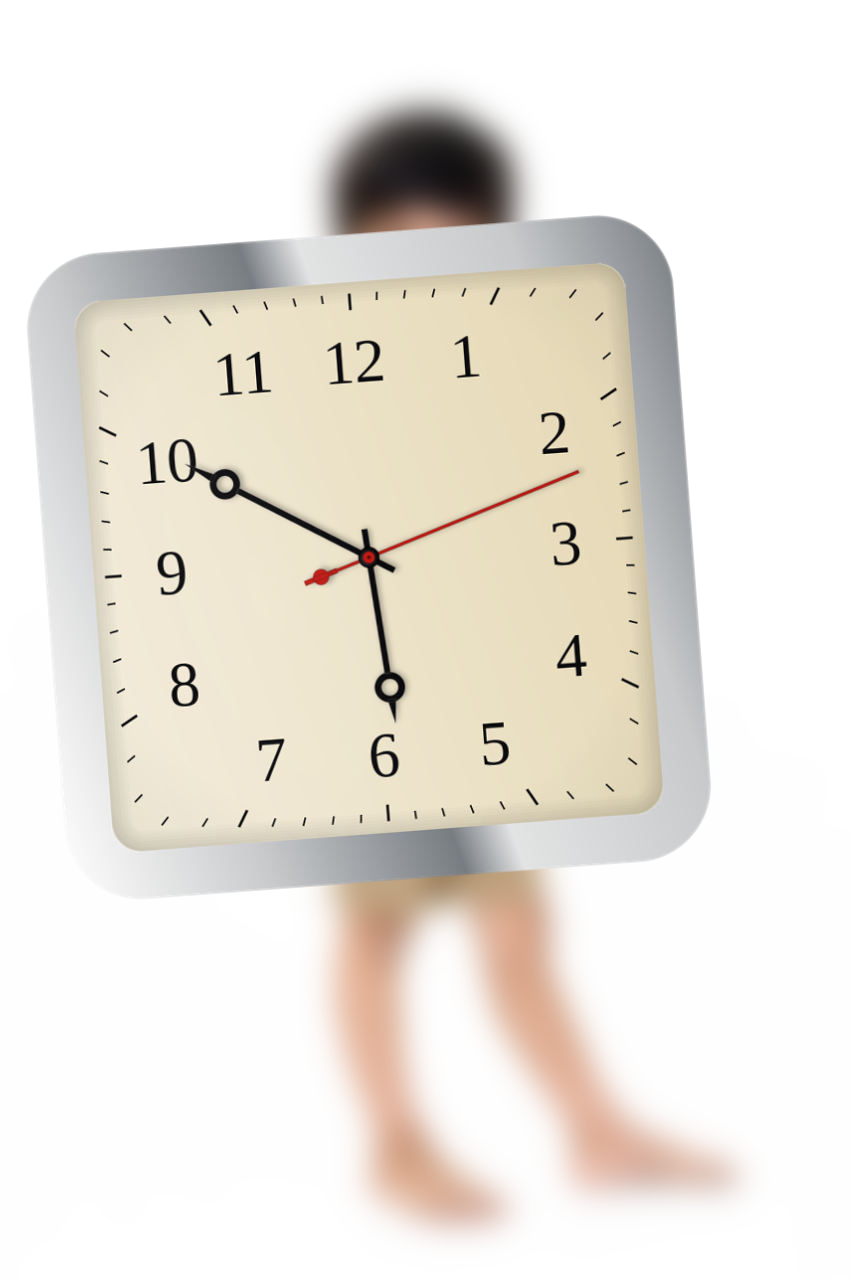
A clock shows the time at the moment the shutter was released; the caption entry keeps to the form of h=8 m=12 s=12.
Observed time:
h=5 m=50 s=12
